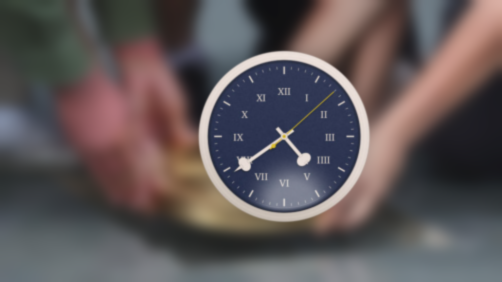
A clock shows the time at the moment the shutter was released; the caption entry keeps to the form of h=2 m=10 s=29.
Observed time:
h=4 m=39 s=8
